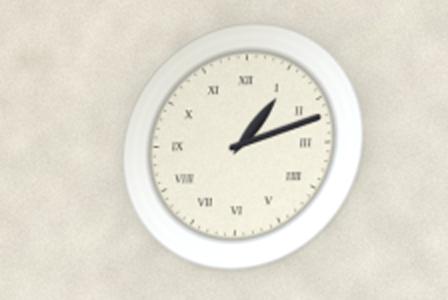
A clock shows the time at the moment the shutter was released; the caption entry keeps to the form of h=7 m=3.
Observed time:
h=1 m=12
